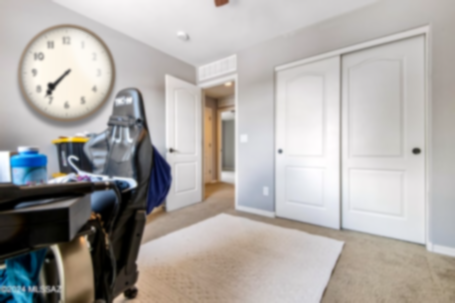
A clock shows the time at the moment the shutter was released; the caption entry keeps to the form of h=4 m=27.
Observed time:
h=7 m=37
